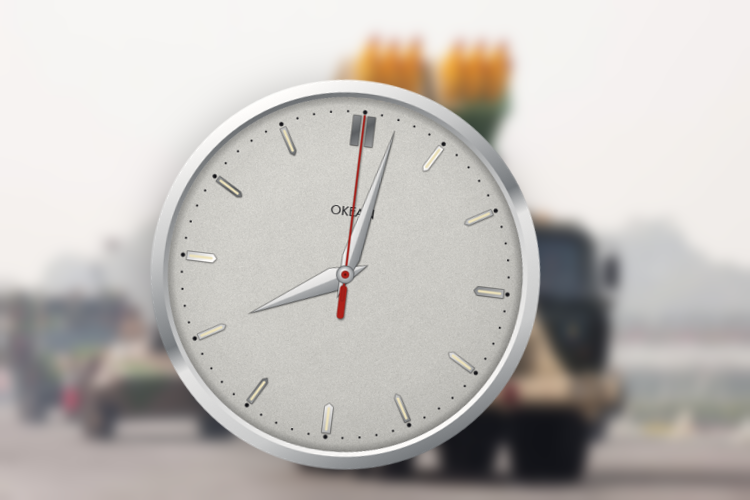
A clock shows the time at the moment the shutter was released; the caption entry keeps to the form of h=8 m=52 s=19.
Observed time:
h=8 m=2 s=0
